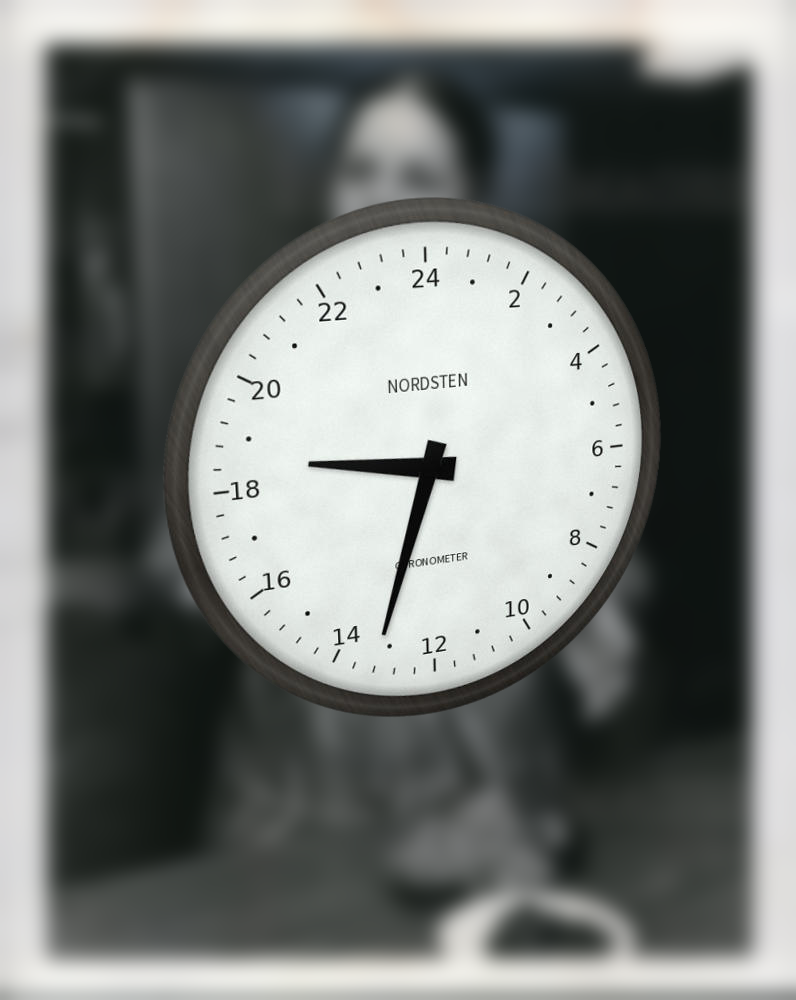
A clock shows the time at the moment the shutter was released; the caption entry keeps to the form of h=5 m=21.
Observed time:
h=18 m=33
